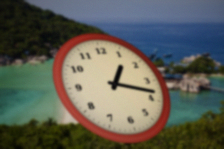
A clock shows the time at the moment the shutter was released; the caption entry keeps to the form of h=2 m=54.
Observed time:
h=1 m=18
